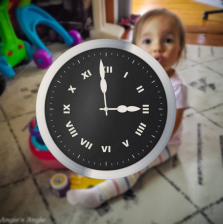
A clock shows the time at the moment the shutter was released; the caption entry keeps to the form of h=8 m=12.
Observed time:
h=2 m=59
